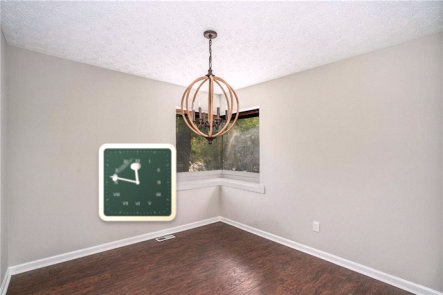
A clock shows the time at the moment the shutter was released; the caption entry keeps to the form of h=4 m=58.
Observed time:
h=11 m=47
